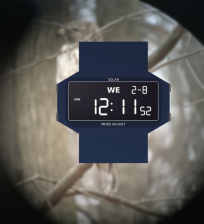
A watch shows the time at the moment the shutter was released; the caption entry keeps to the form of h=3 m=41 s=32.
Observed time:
h=12 m=11 s=52
